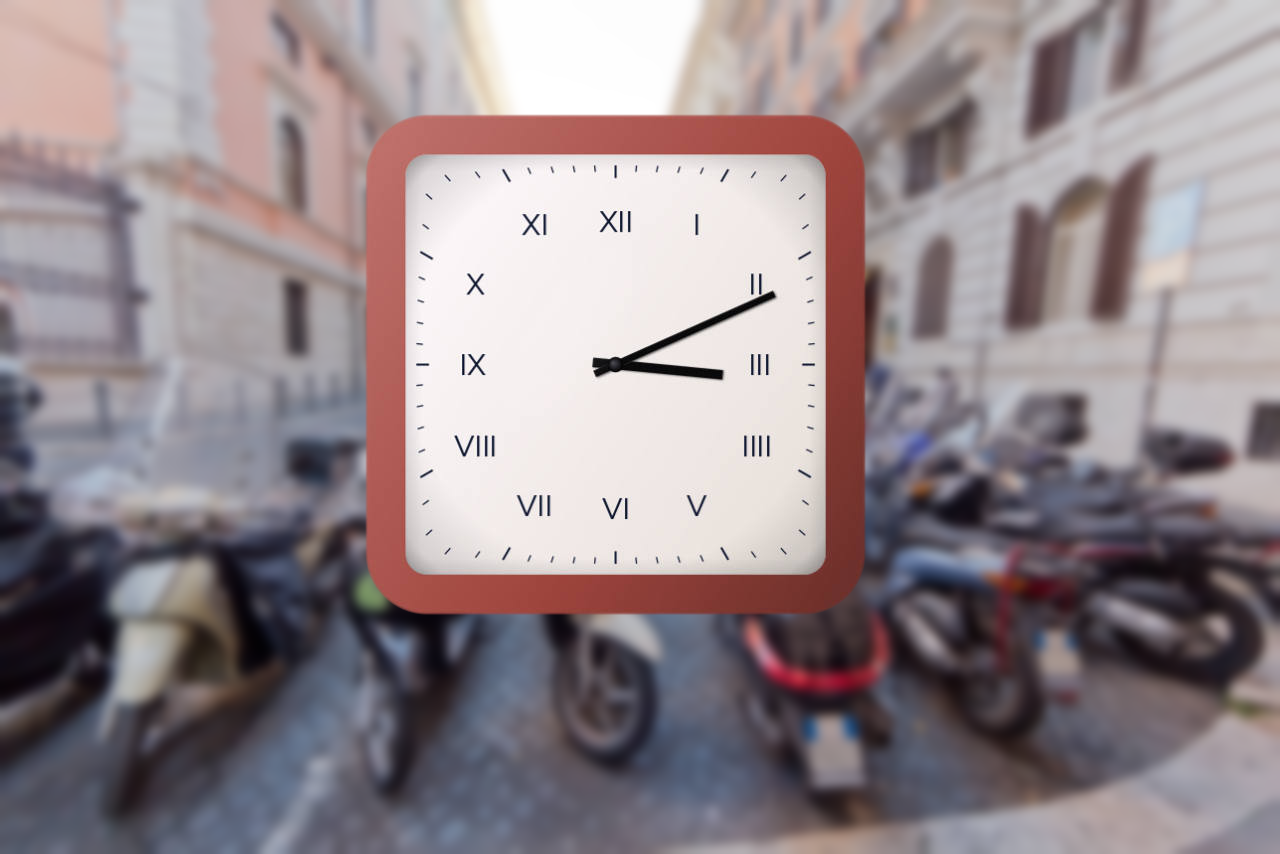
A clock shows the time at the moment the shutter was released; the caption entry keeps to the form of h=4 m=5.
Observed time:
h=3 m=11
